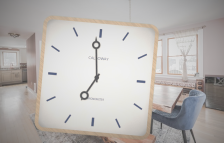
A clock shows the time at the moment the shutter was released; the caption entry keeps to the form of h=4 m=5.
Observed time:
h=6 m=59
